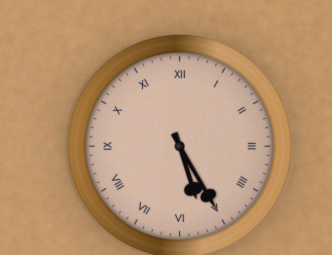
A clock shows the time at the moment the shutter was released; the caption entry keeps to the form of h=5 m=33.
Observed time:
h=5 m=25
